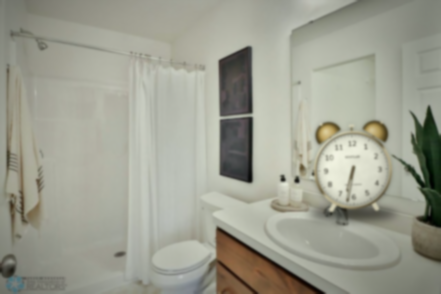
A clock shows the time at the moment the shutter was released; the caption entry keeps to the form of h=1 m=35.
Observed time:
h=6 m=32
